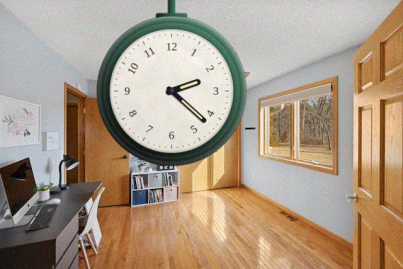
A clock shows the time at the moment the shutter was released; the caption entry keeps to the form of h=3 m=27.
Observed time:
h=2 m=22
